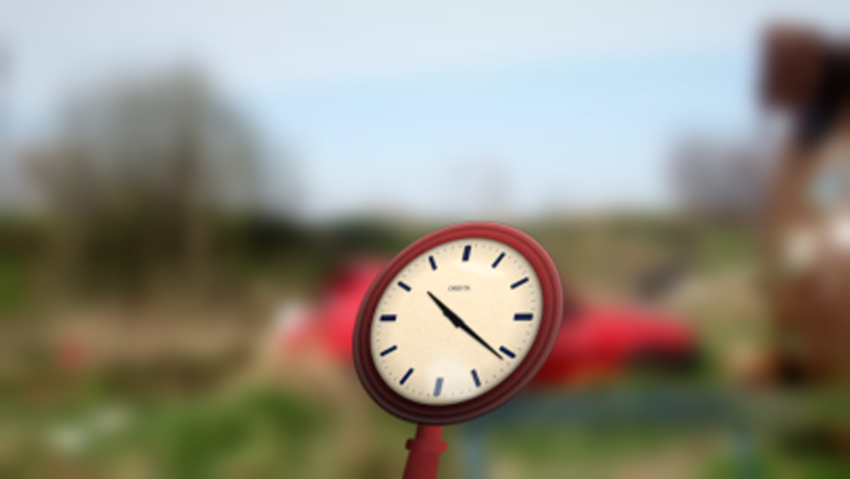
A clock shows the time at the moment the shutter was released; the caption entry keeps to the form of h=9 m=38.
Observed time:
h=10 m=21
